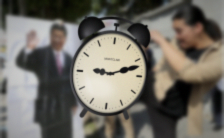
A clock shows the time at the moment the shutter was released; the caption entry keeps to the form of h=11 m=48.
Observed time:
h=9 m=12
